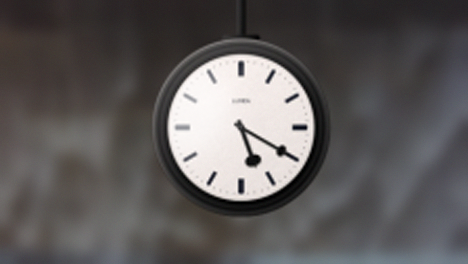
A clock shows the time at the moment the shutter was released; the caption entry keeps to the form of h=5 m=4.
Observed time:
h=5 m=20
